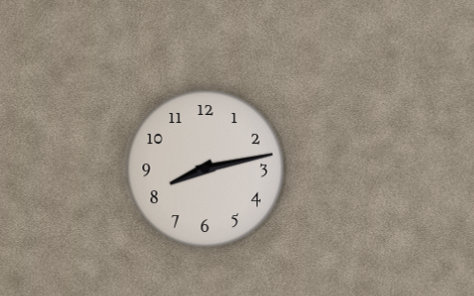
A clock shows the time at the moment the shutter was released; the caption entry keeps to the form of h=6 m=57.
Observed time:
h=8 m=13
